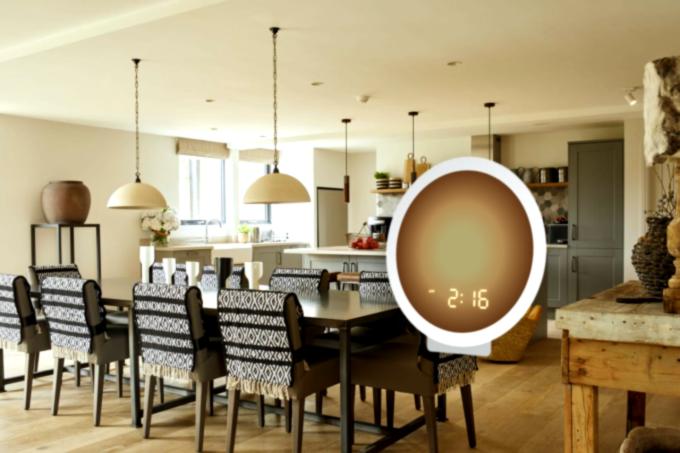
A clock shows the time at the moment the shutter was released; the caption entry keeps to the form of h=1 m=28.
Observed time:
h=2 m=16
